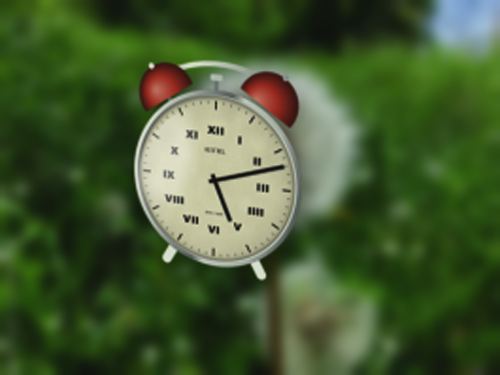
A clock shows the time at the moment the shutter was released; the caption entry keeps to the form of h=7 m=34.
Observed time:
h=5 m=12
